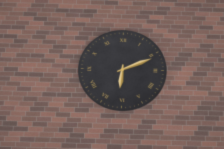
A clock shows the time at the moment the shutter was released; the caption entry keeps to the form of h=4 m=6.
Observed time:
h=6 m=11
